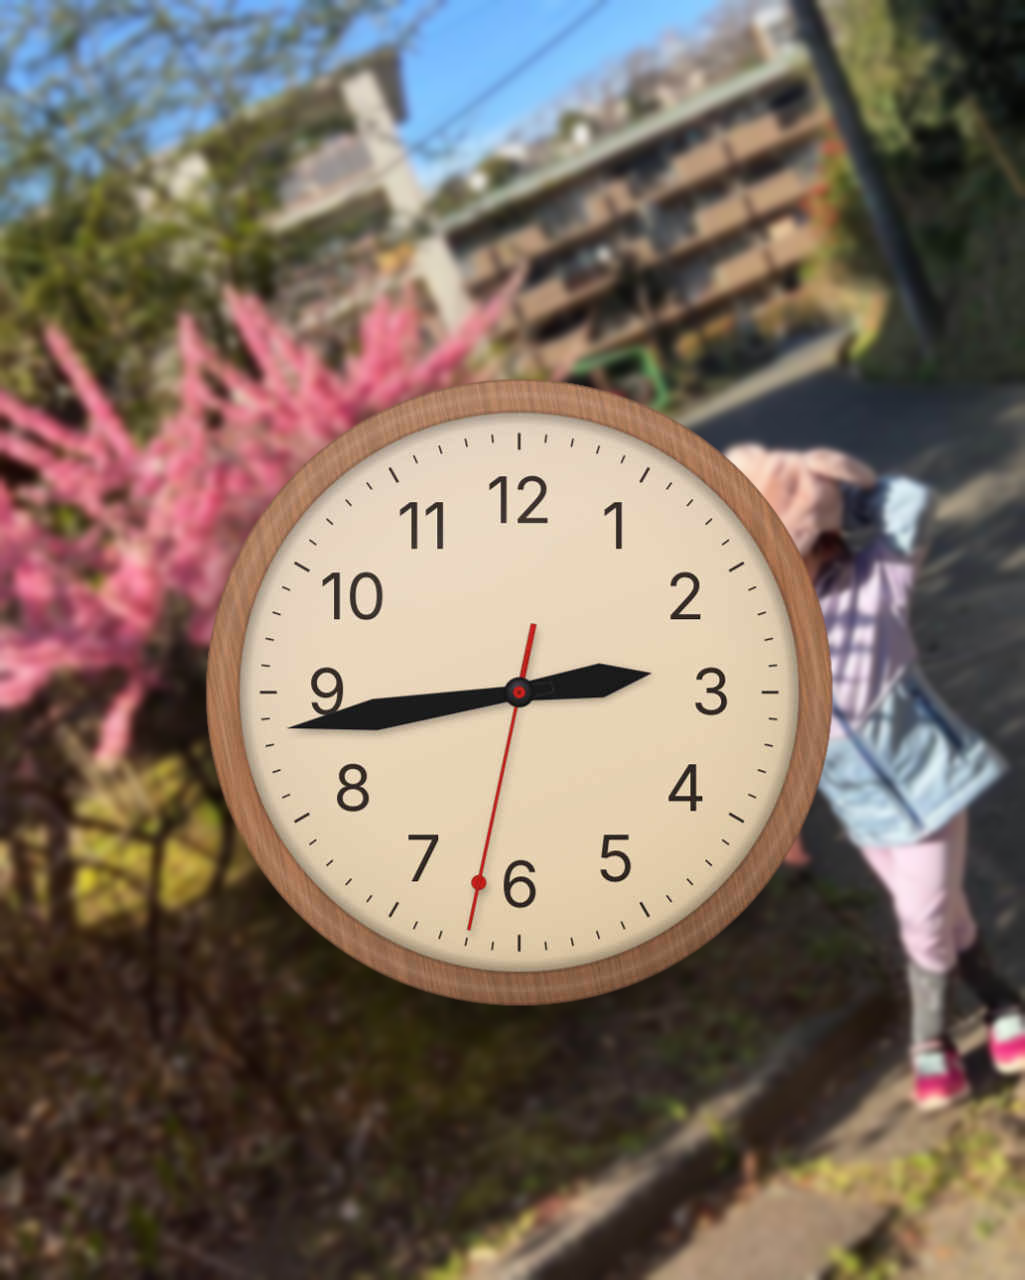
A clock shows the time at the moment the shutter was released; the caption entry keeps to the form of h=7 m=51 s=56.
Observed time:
h=2 m=43 s=32
